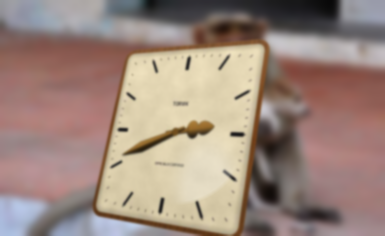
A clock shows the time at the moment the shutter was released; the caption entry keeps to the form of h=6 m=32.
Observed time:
h=2 m=41
